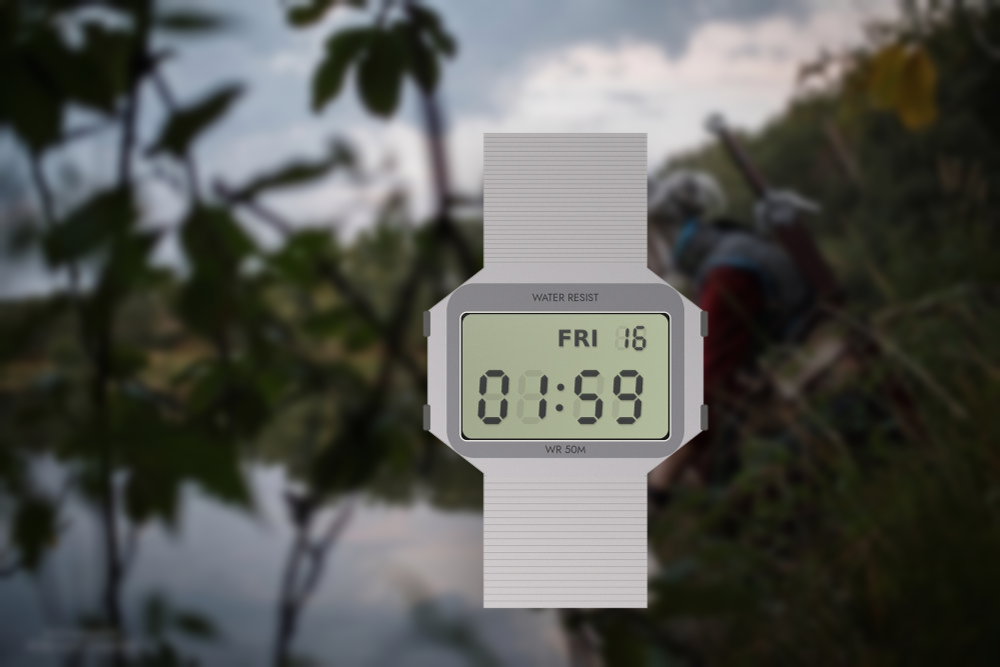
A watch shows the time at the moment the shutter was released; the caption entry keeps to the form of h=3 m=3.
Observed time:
h=1 m=59
